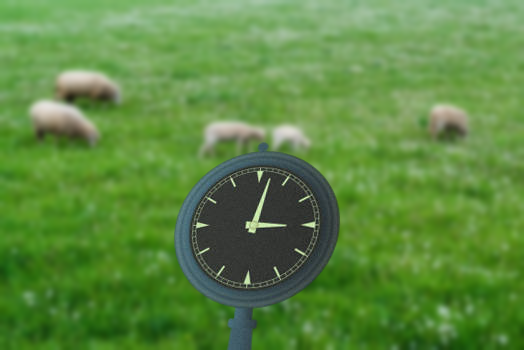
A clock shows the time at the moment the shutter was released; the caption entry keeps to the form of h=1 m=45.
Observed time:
h=3 m=2
